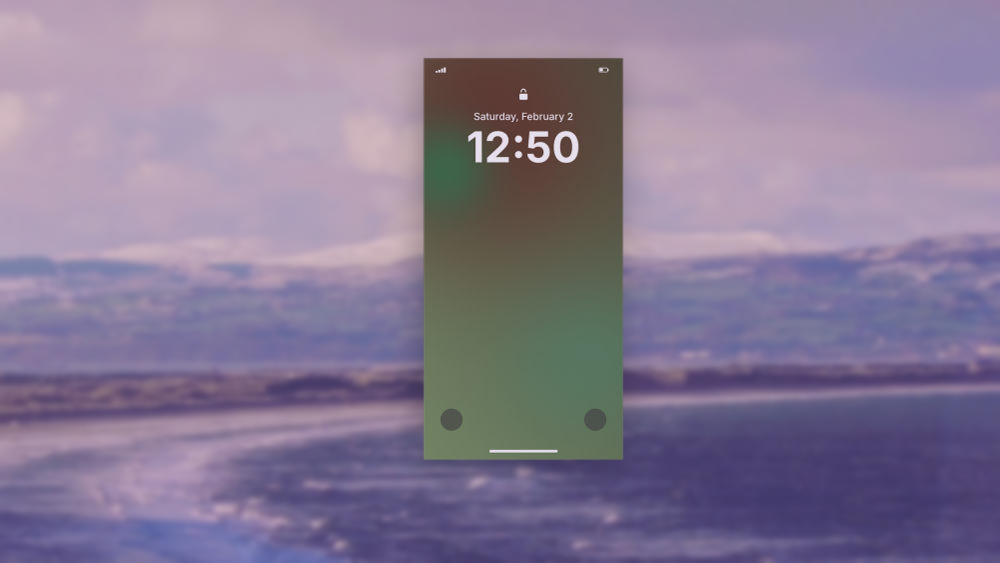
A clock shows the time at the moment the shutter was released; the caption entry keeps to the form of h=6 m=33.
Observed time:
h=12 m=50
